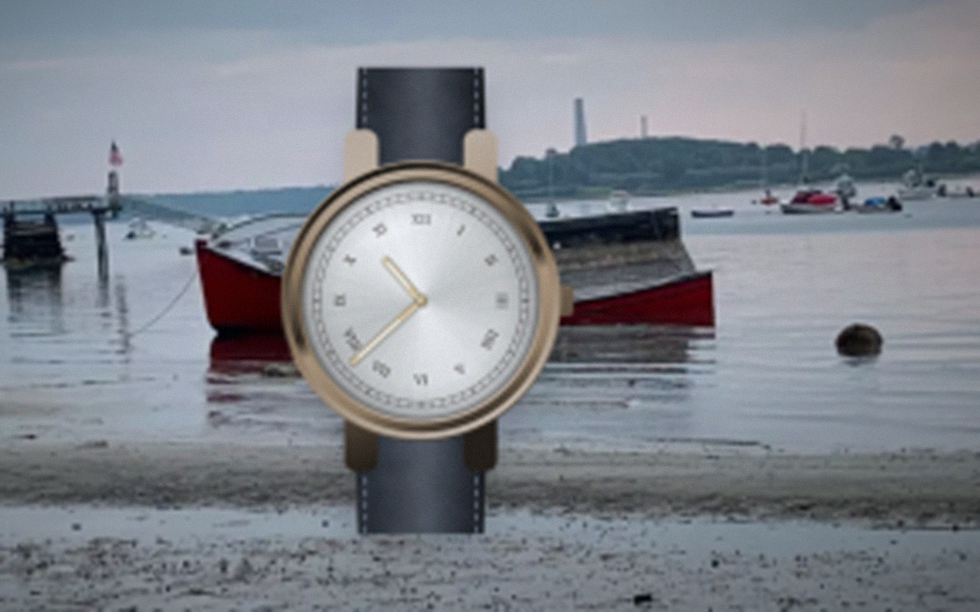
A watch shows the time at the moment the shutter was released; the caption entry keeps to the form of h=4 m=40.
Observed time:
h=10 m=38
